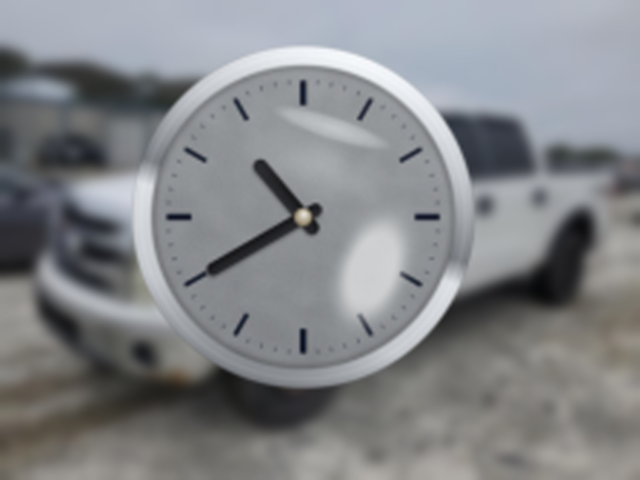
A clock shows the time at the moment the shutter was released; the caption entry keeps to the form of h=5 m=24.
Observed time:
h=10 m=40
